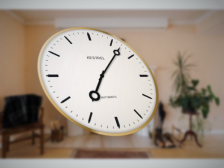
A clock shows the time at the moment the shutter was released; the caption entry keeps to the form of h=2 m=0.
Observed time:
h=7 m=7
